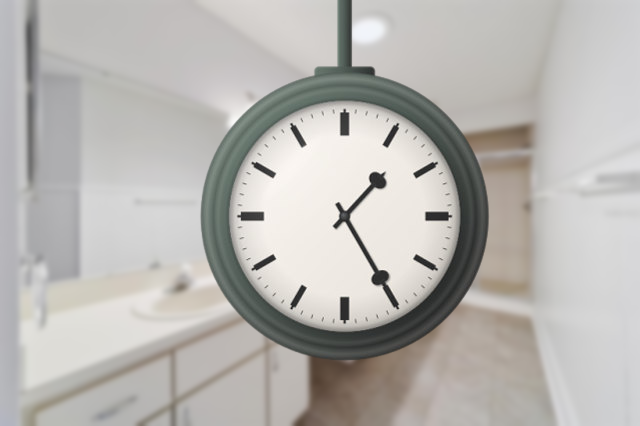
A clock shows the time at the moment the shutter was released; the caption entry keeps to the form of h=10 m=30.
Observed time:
h=1 m=25
